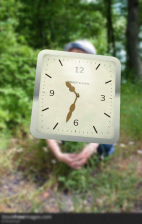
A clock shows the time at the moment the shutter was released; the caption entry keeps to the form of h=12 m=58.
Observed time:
h=10 m=33
